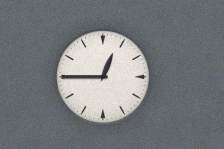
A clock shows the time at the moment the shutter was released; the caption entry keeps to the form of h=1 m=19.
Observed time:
h=12 m=45
